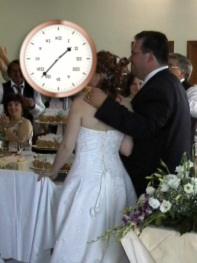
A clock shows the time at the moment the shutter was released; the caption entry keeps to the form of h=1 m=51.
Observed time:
h=1 m=37
